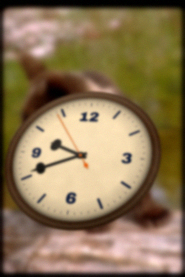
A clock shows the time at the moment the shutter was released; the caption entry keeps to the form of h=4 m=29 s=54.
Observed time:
h=9 m=40 s=54
